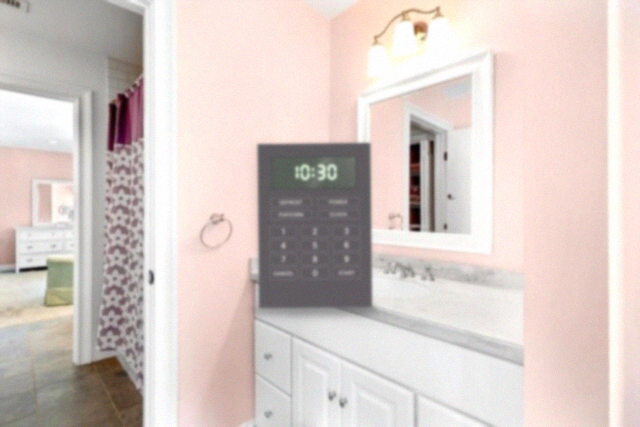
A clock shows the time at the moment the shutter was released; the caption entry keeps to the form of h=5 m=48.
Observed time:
h=10 m=30
